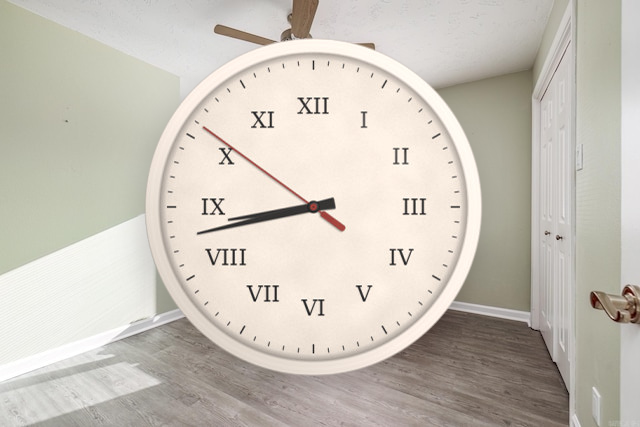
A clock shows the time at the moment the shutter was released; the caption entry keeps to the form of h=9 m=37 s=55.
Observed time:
h=8 m=42 s=51
